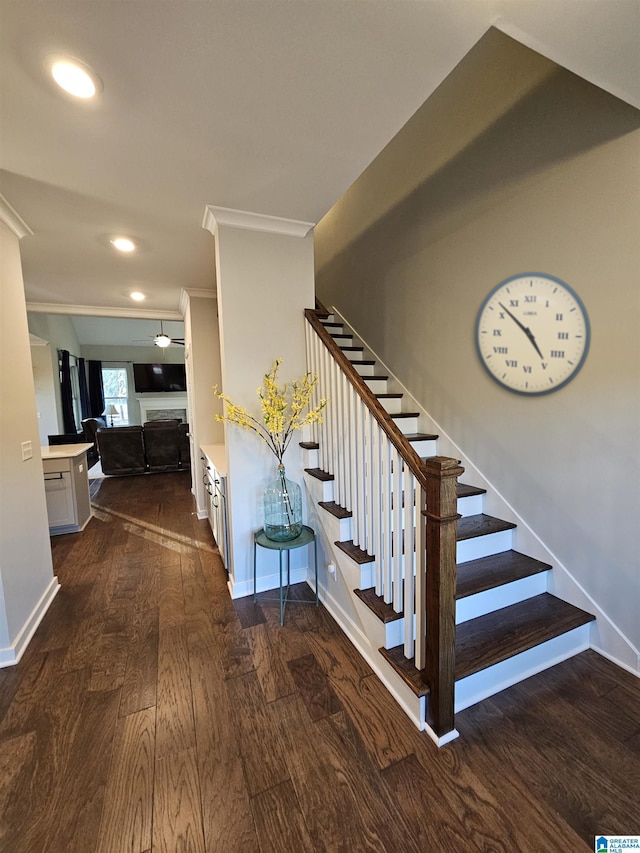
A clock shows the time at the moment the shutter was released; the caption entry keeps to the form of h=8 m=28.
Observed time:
h=4 m=52
